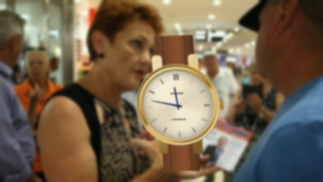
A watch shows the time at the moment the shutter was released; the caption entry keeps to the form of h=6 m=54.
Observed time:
h=11 m=47
